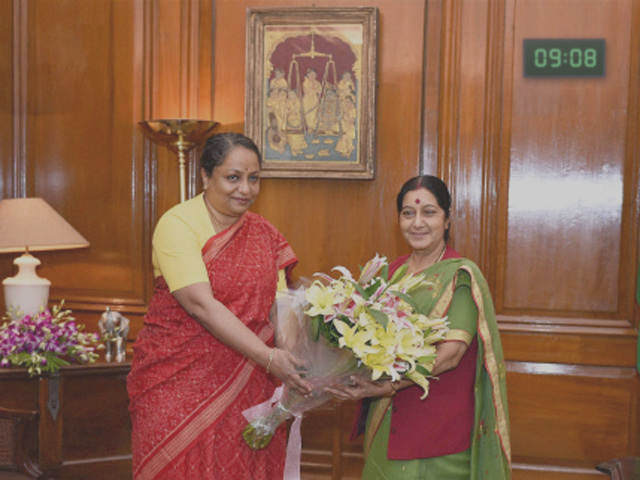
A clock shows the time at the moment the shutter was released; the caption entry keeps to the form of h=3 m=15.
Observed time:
h=9 m=8
